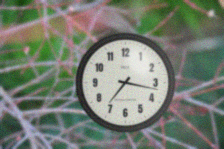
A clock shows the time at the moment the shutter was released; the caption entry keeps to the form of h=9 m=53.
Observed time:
h=7 m=17
